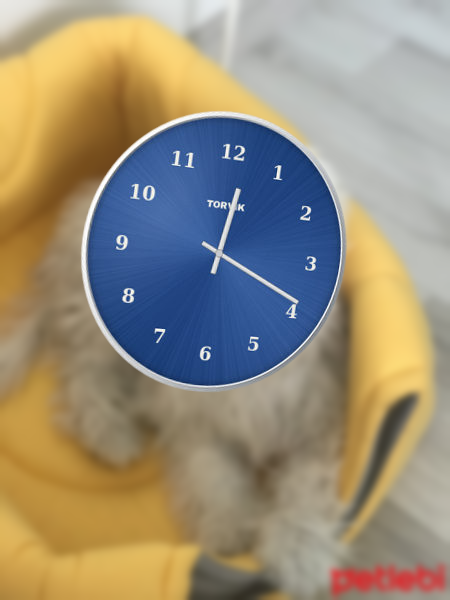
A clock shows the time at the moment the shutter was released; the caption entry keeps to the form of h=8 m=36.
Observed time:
h=12 m=19
